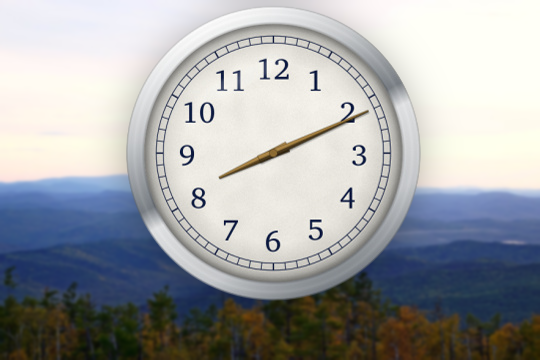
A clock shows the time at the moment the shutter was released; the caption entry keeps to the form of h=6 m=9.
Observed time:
h=8 m=11
